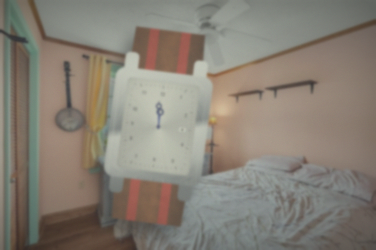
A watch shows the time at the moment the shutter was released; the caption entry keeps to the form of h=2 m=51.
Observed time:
h=11 m=59
